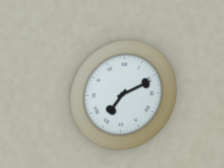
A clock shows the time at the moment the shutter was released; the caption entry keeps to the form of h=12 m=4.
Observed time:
h=7 m=11
